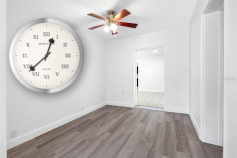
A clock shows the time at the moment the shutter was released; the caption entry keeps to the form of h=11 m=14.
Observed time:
h=12 m=38
